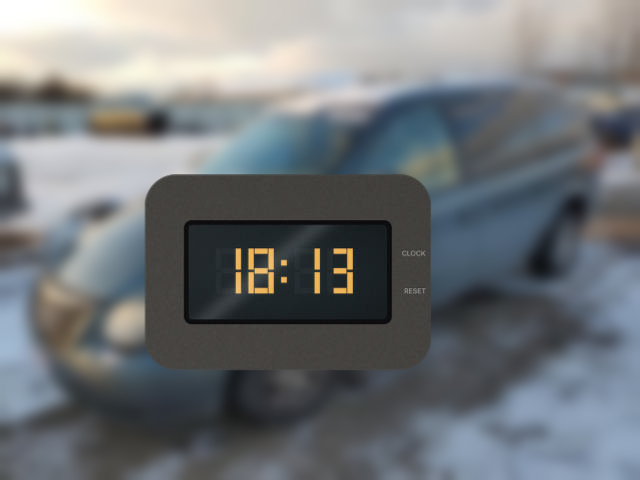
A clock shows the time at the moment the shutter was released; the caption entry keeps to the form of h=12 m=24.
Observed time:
h=18 m=13
